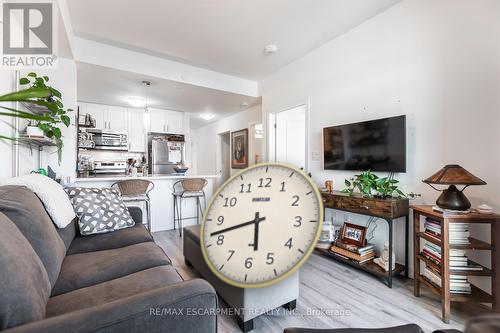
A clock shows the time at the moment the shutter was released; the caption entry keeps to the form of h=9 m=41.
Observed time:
h=5 m=42
